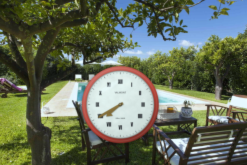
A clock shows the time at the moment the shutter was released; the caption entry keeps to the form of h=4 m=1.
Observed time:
h=7 m=40
